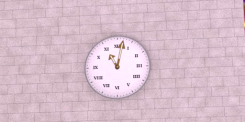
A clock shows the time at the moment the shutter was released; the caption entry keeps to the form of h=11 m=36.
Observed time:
h=11 m=2
